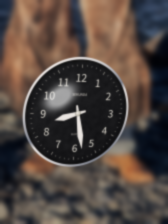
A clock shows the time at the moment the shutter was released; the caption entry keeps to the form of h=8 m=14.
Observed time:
h=8 m=28
